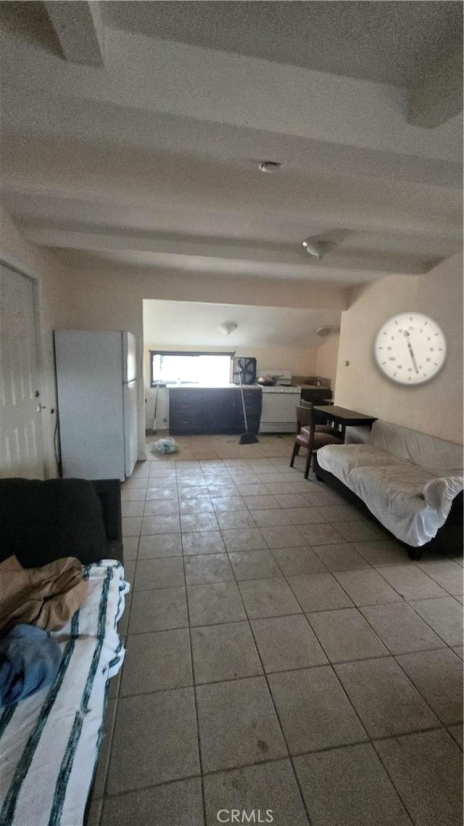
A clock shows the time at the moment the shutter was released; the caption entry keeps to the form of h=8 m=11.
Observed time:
h=11 m=27
